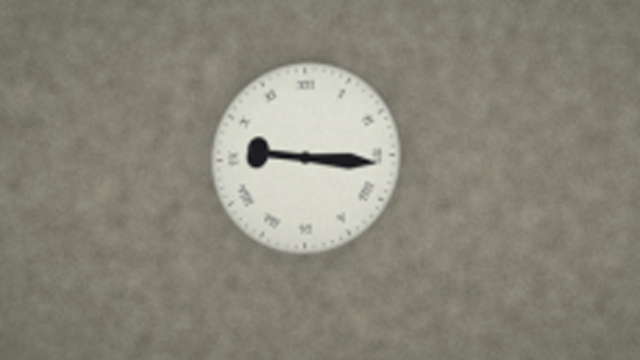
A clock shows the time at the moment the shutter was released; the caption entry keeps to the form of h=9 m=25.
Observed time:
h=9 m=16
